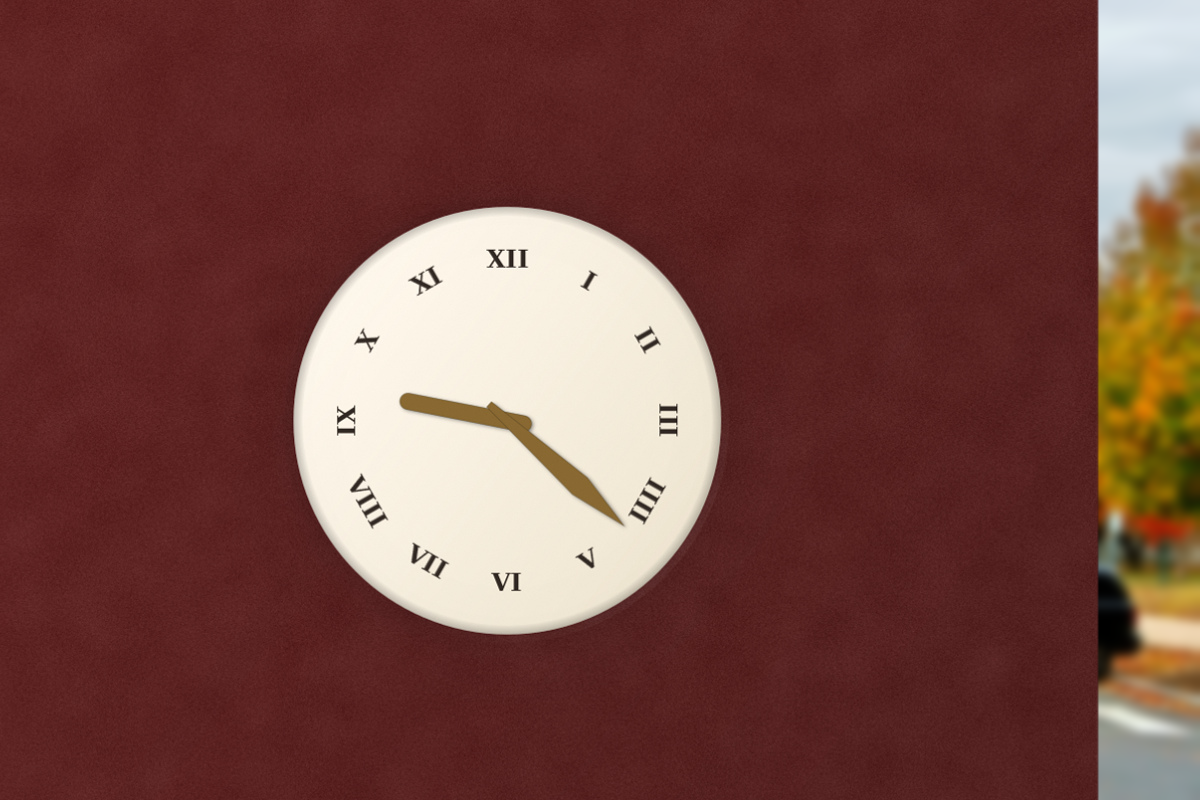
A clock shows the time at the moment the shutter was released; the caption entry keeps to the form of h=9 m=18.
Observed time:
h=9 m=22
